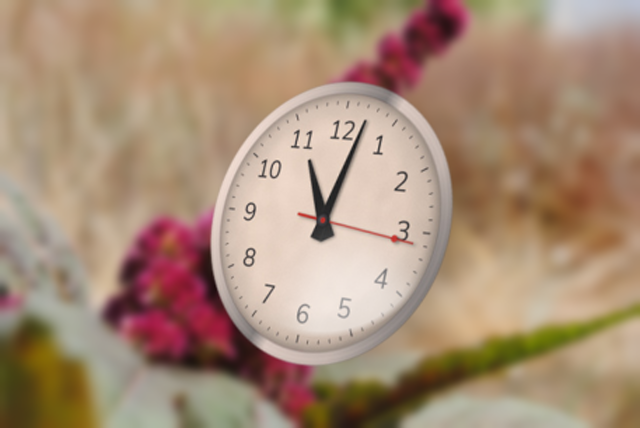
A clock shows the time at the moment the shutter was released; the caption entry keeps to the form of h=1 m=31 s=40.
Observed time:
h=11 m=2 s=16
